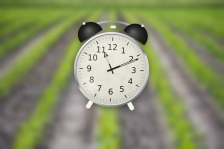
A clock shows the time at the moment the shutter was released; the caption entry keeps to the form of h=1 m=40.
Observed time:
h=11 m=11
